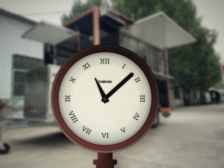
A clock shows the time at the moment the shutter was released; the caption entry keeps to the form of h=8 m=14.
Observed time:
h=11 m=8
